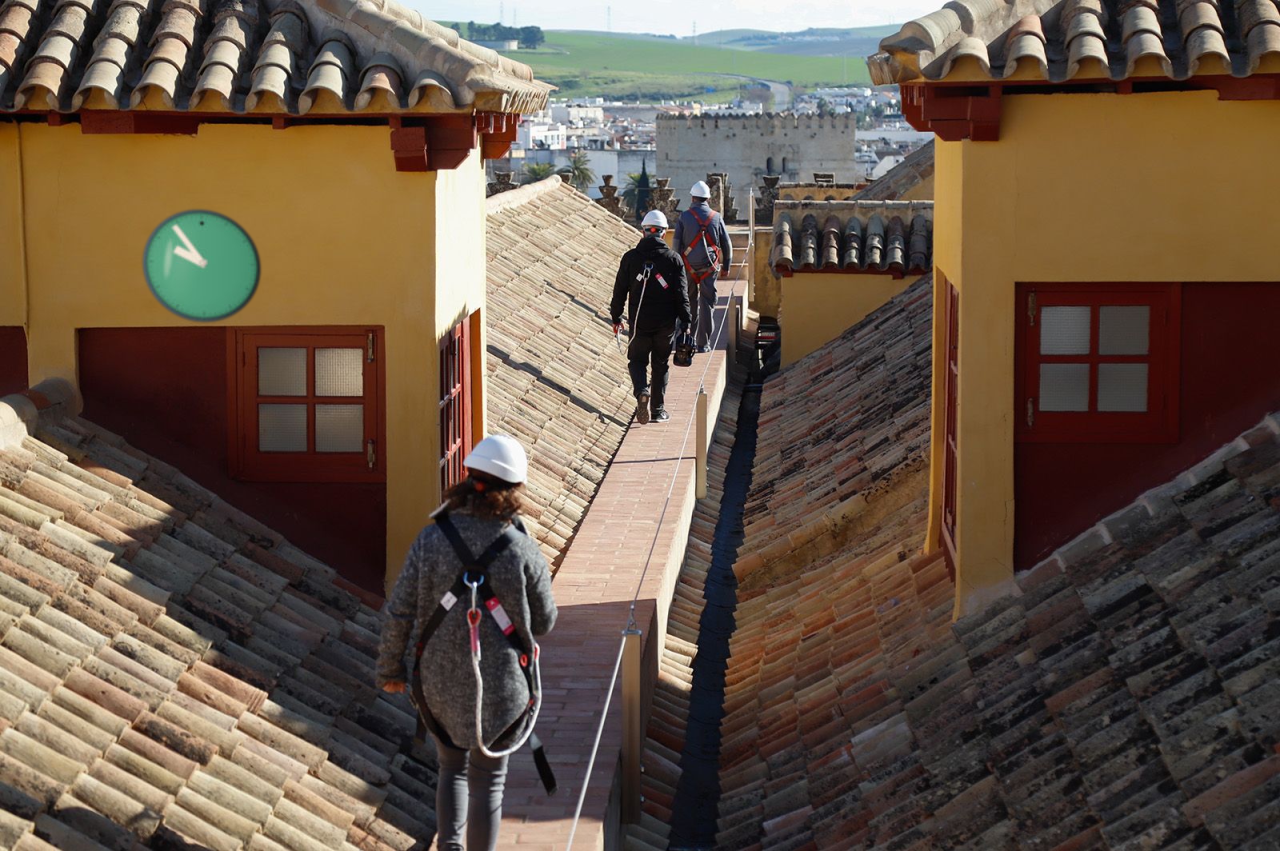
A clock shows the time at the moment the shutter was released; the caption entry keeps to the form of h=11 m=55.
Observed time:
h=9 m=54
